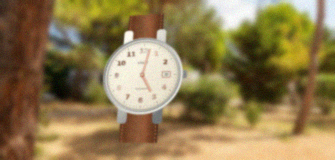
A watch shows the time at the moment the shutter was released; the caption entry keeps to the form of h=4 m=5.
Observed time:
h=5 m=2
